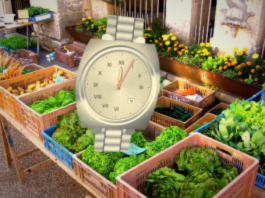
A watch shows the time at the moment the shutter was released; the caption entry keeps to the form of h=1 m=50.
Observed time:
h=12 m=4
